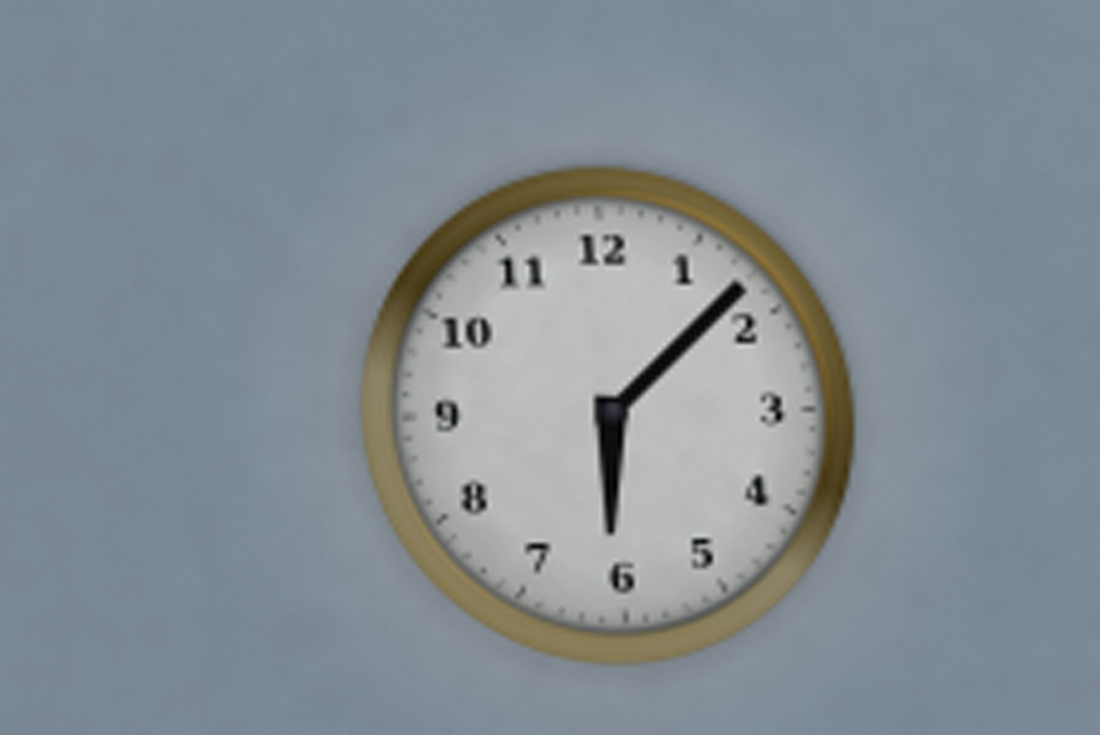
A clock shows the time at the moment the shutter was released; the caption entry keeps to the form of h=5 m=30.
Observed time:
h=6 m=8
